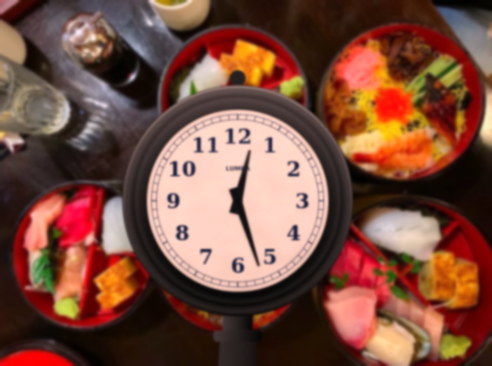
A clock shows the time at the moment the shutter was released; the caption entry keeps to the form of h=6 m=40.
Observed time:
h=12 m=27
